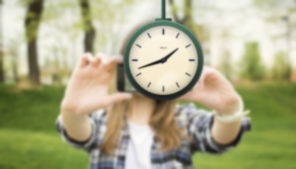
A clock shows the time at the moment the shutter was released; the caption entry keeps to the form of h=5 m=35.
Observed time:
h=1 m=42
